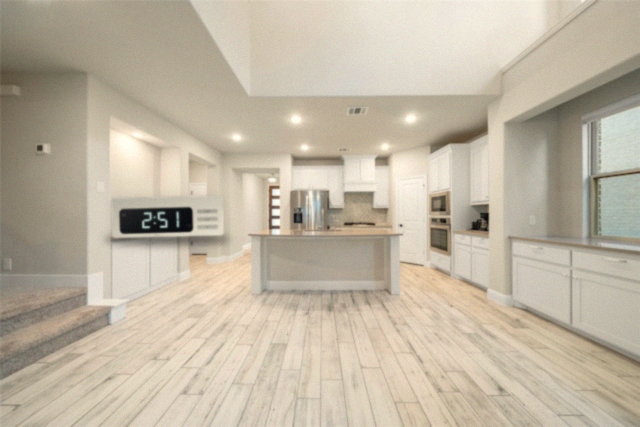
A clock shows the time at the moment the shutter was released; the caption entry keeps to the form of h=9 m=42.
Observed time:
h=2 m=51
